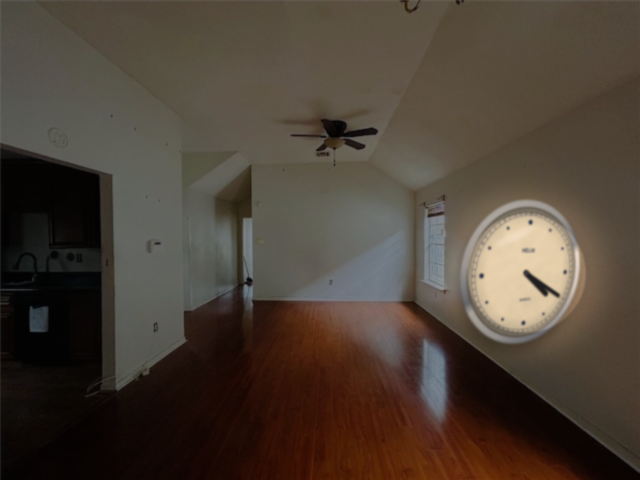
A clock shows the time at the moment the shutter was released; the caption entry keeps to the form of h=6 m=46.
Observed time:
h=4 m=20
